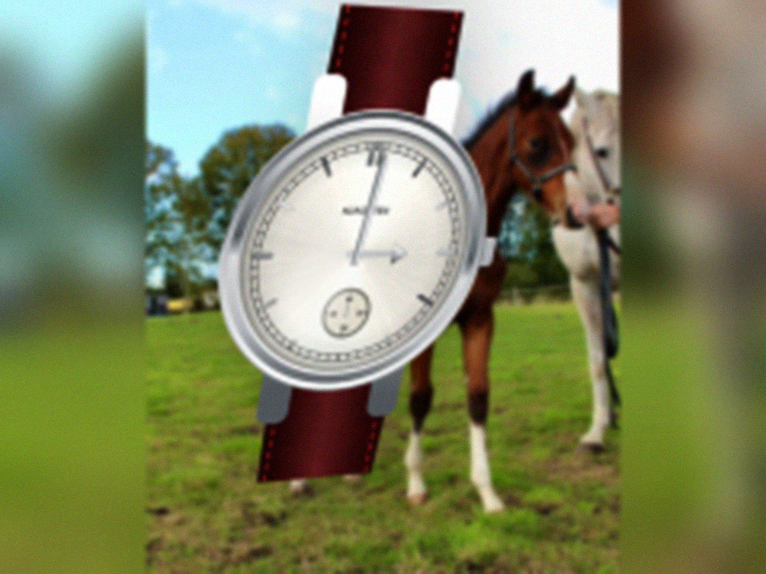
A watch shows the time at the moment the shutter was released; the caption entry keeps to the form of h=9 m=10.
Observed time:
h=3 m=1
